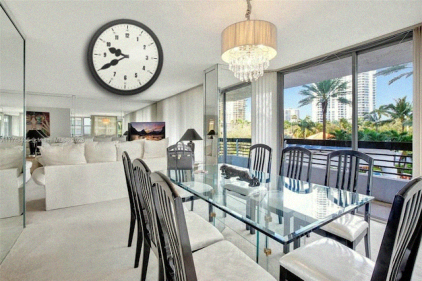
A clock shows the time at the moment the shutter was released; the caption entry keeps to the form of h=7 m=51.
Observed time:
h=9 m=40
